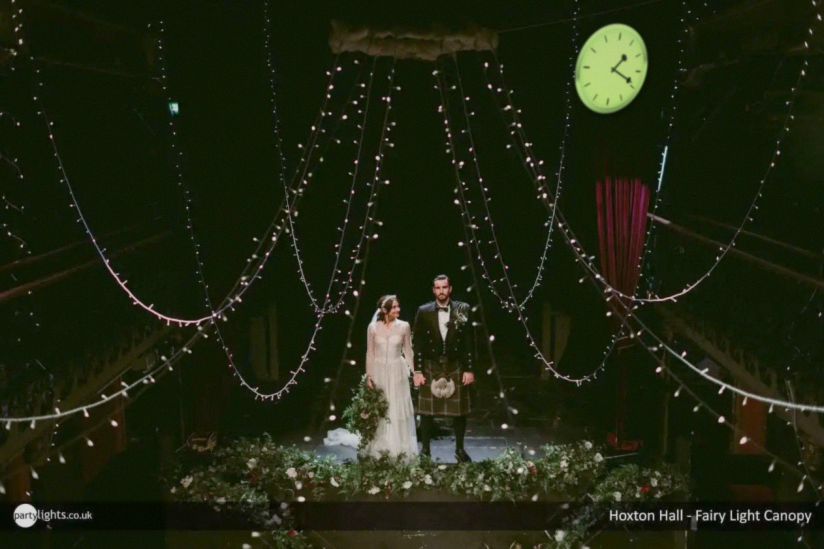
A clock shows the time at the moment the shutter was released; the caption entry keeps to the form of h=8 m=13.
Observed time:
h=1 m=19
